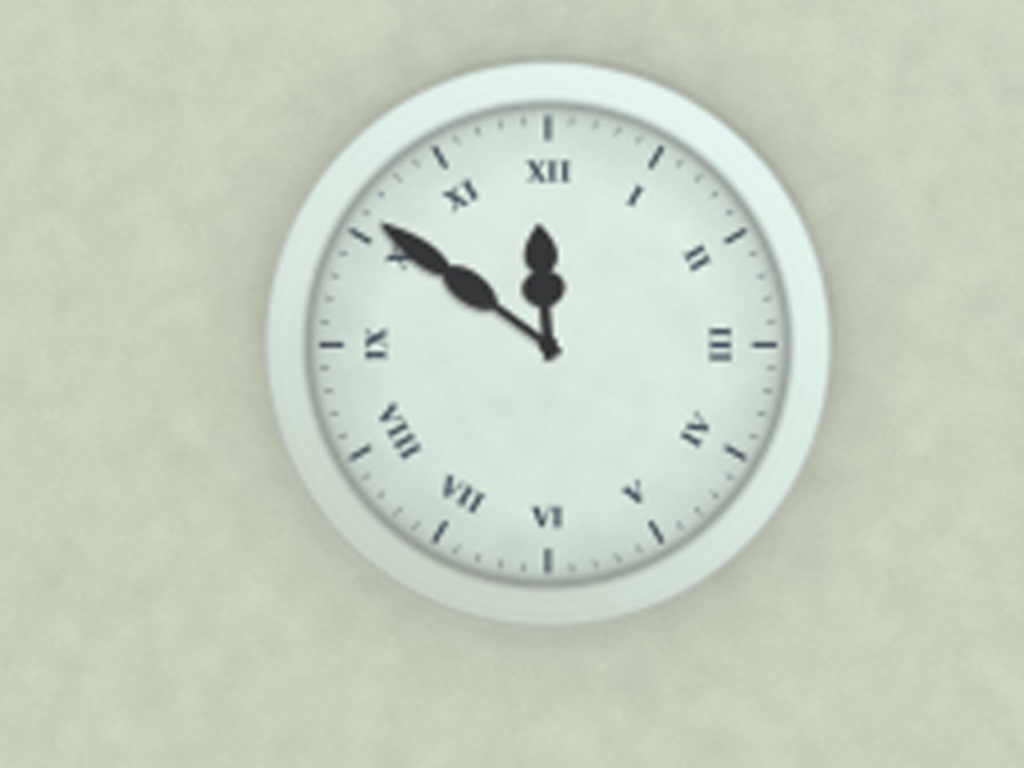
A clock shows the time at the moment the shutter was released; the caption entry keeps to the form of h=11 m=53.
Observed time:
h=11 m=51
